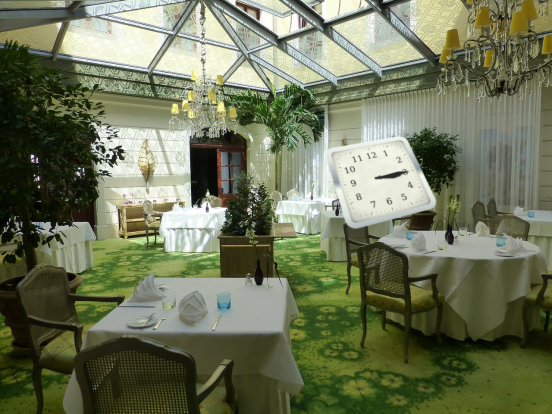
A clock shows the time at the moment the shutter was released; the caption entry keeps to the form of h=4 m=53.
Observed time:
h=3 m=15
